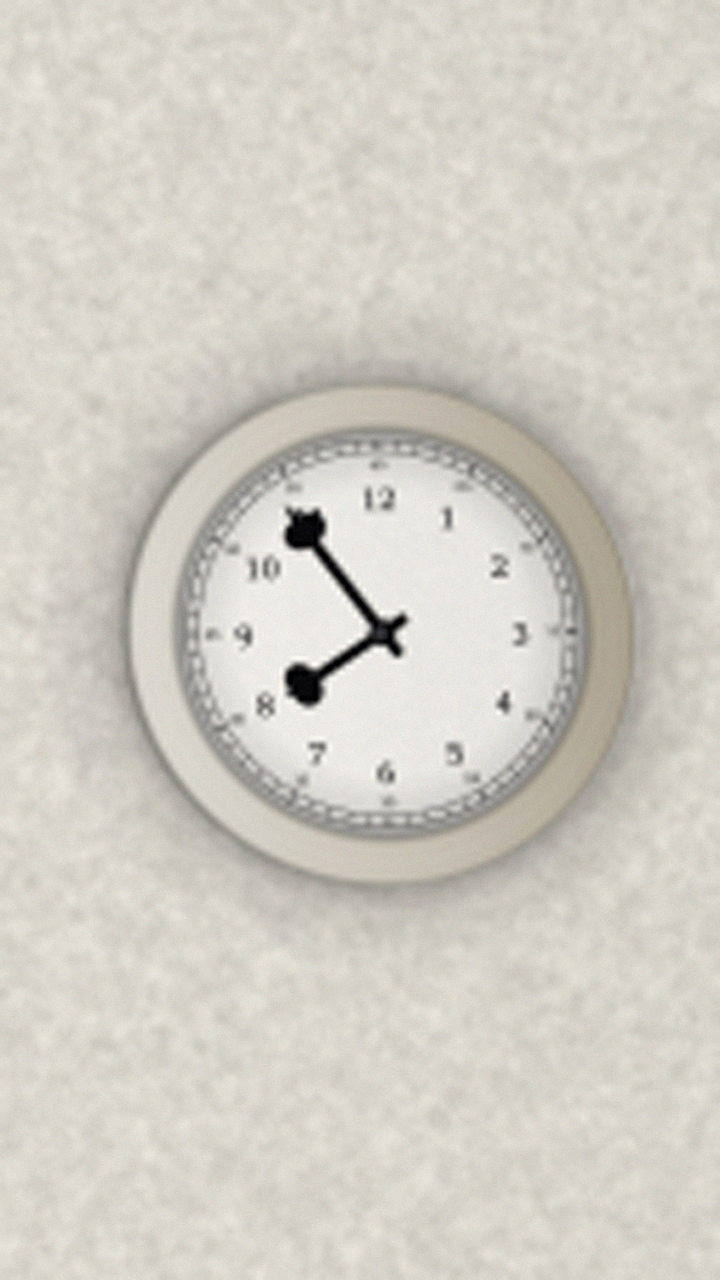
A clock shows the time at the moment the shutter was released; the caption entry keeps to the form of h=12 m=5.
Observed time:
h=7 m=54
